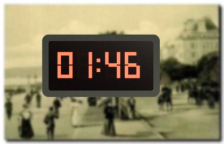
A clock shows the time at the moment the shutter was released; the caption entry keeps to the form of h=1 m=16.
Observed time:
h=1 m=46
